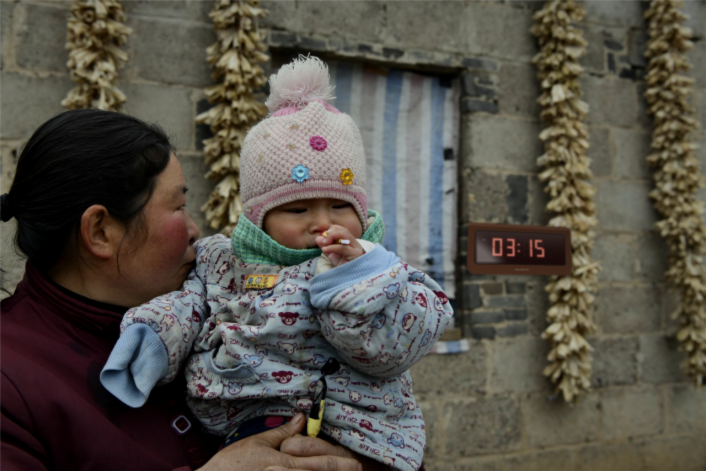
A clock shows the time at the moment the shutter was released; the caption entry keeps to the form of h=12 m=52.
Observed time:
h=3 m=15
